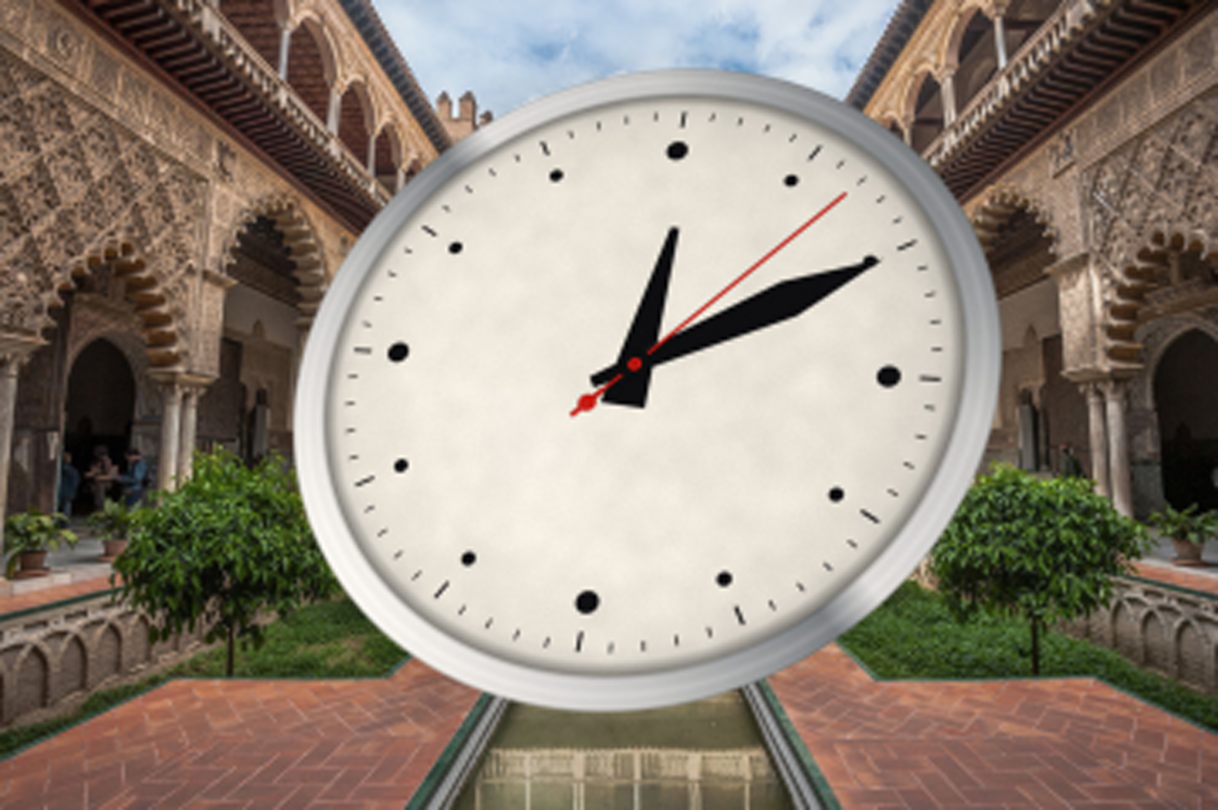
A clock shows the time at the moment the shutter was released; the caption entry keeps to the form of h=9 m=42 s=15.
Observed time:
h=12 m=10 s=7
